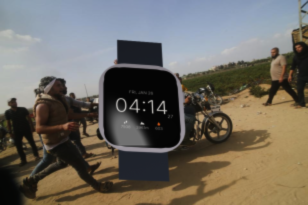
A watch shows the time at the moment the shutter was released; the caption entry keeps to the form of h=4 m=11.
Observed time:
h=4 m=14
